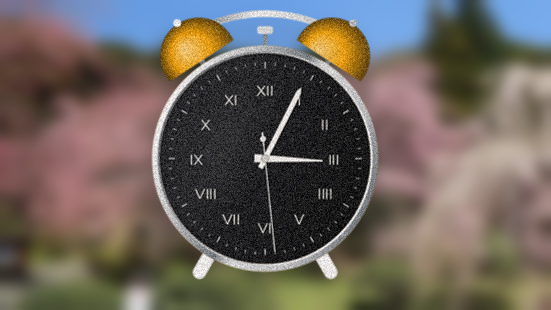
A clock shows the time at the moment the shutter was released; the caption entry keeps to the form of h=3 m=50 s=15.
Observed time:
h=3 m=4 s=29
